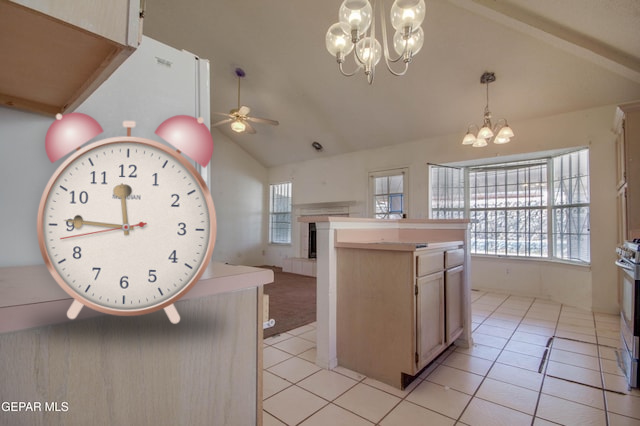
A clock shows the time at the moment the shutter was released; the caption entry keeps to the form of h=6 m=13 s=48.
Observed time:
h=11 m=45 s=43
